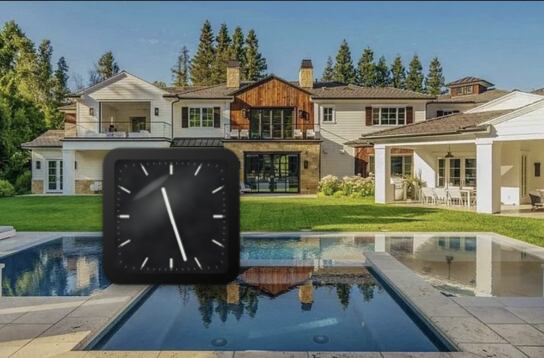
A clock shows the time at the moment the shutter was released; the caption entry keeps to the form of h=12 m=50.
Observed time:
h=11 m=27
